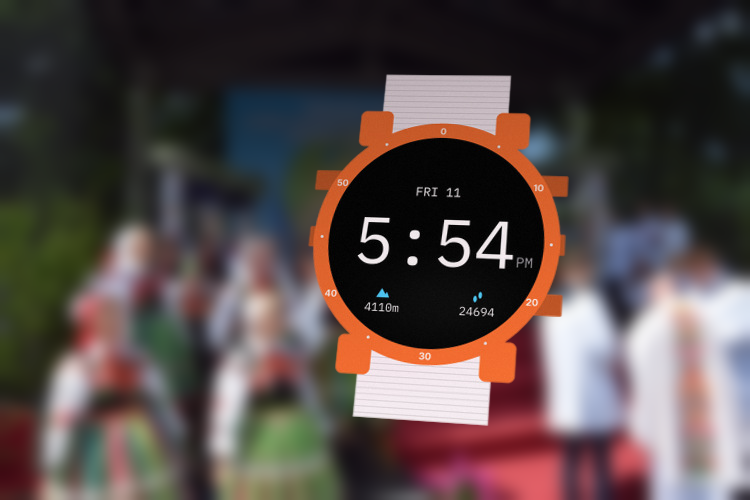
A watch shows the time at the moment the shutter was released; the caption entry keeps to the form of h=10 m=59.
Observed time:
h=5 m=54
